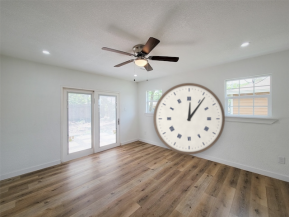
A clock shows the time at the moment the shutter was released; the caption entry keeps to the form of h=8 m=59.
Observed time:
h=12 m=6
